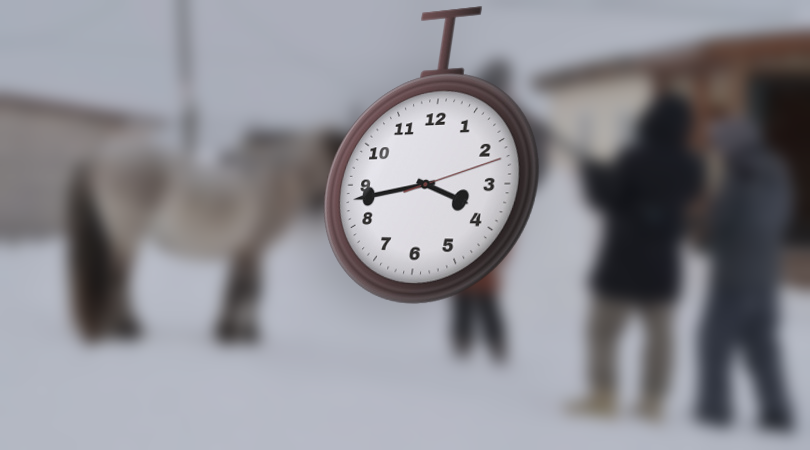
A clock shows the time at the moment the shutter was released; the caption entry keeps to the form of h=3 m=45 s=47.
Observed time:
h=3 m=43 s=12
